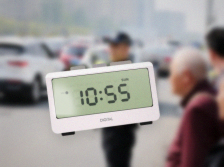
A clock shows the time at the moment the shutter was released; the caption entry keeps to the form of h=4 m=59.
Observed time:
h=10 m=55
